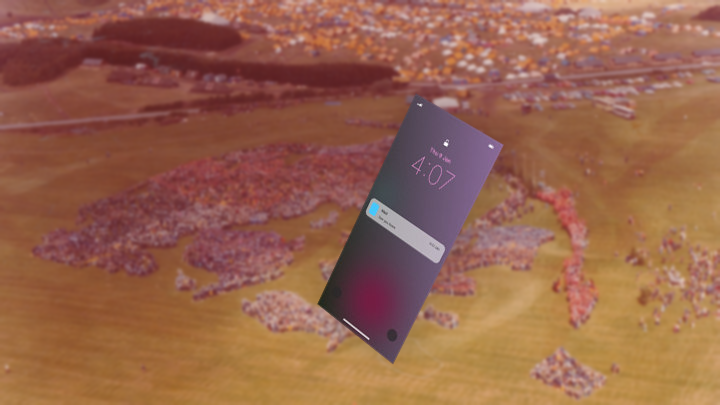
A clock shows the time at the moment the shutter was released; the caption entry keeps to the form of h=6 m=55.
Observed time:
h=4 m=7
